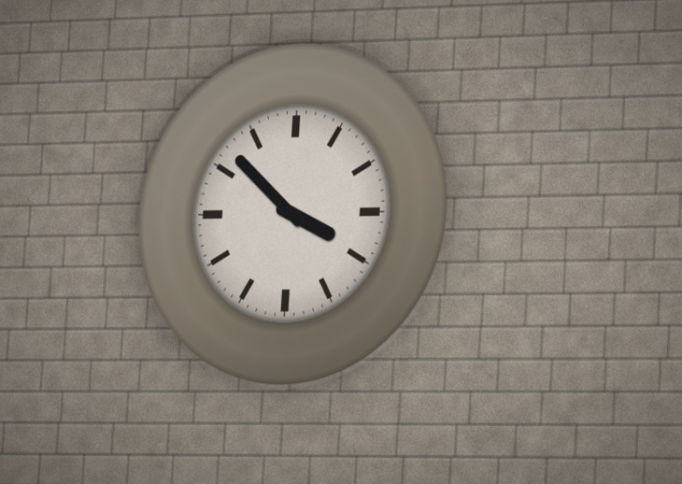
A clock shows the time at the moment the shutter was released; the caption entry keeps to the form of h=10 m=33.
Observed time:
h=3 m=52
